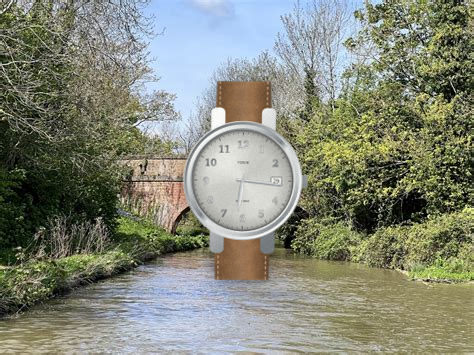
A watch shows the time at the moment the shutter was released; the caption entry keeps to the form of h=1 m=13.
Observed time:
h=6 m=16
